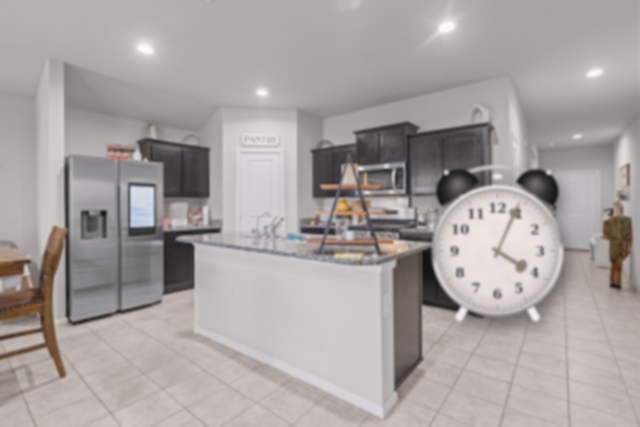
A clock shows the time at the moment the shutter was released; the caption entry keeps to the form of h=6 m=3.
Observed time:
h=4 m=4
